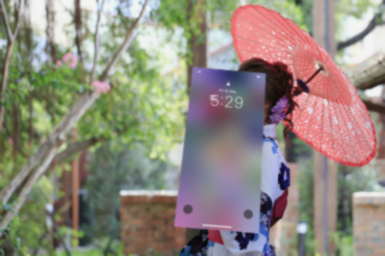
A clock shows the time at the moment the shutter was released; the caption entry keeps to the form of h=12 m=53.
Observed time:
h=5 m=29
